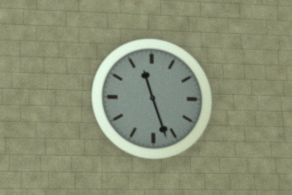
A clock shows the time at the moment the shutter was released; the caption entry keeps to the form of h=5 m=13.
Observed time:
h=11 m=27
